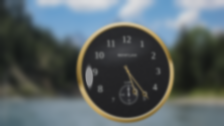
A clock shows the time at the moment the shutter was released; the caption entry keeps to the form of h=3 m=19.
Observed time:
h=5 m=24
